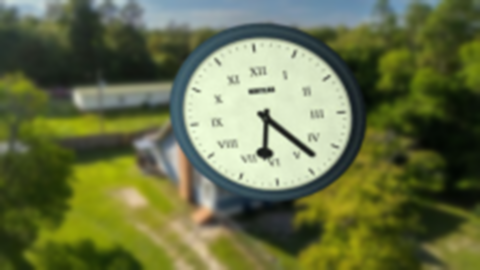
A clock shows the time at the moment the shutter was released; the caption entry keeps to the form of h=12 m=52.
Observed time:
h=6 m=23
